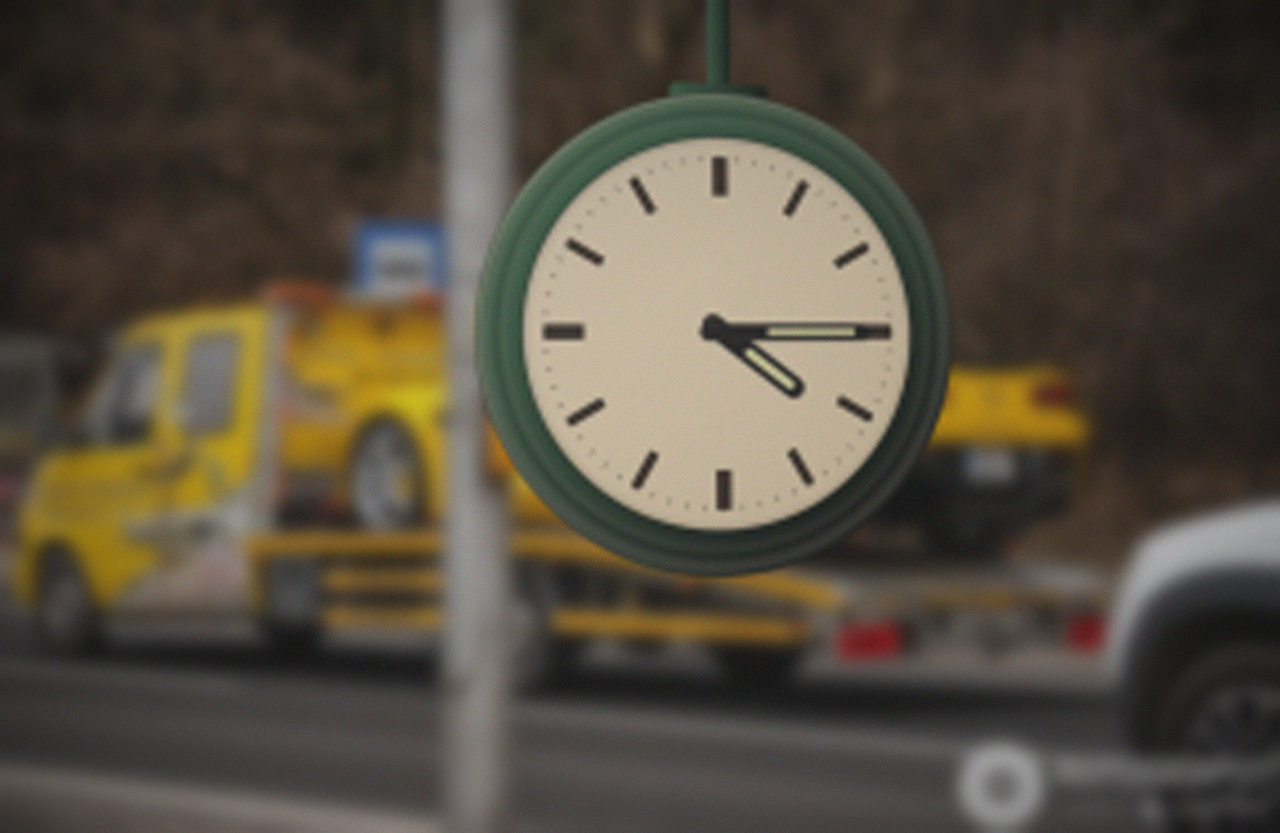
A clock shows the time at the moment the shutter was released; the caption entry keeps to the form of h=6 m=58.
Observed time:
h=4 m=15
